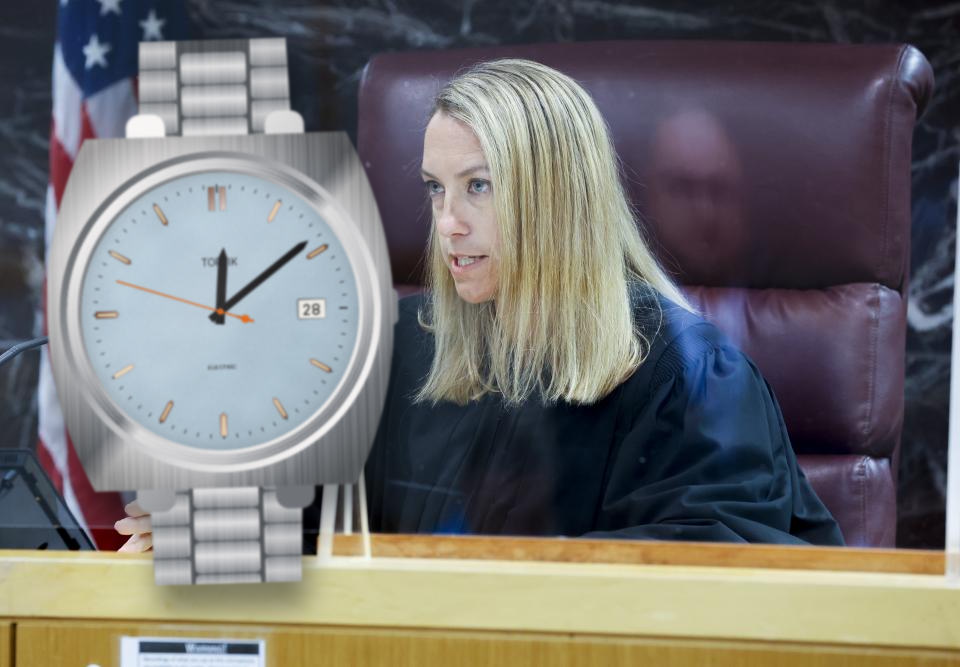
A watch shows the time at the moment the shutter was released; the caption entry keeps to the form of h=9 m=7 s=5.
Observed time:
h=12 m=8 s=48
